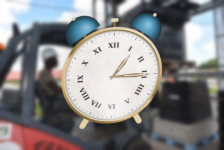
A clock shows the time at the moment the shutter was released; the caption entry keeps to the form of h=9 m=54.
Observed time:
h=1 m=15
